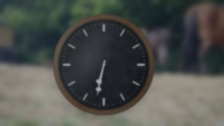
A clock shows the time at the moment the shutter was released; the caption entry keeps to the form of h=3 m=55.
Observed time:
h=6 m=32
